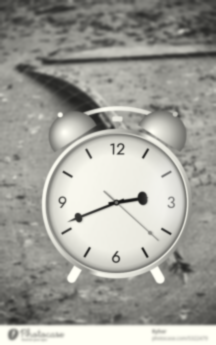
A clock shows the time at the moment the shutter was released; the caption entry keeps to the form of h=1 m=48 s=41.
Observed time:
h=2 m=41 s=22
